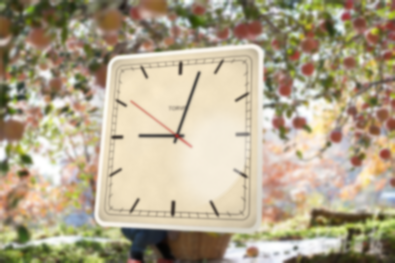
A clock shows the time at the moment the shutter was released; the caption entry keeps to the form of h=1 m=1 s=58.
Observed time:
h=9 m=2 s=51
